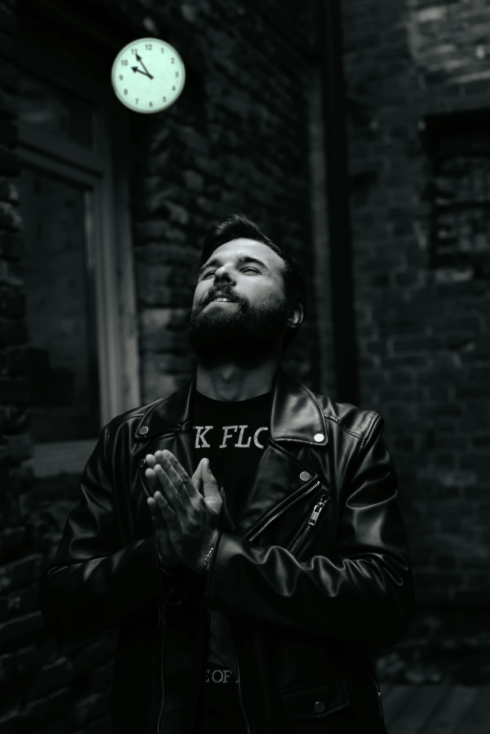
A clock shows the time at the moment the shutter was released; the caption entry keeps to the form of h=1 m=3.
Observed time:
h=9 m=55
